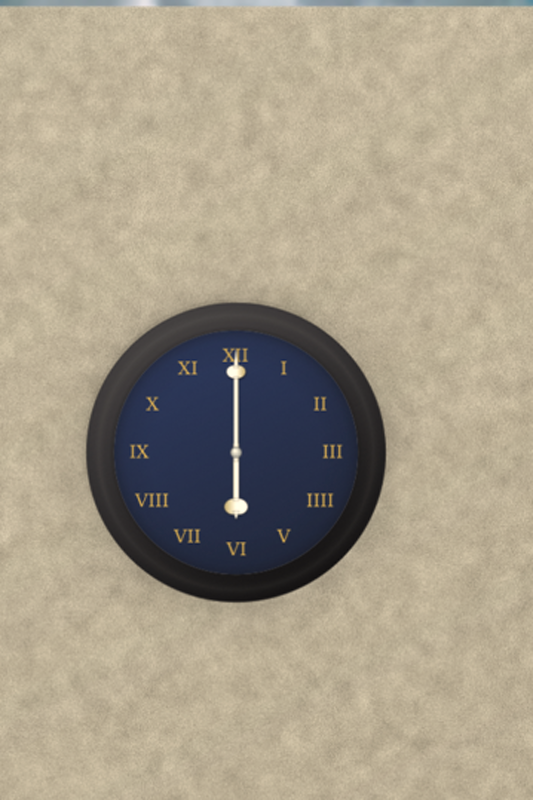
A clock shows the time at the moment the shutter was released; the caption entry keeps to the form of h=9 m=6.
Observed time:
h=6 m=0
